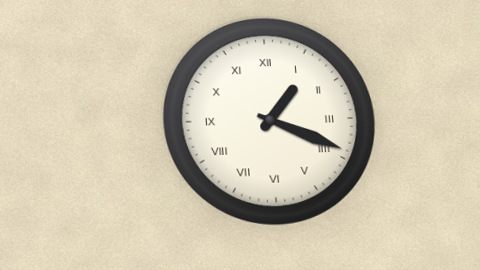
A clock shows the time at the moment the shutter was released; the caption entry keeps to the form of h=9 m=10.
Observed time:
h=1 m=19
